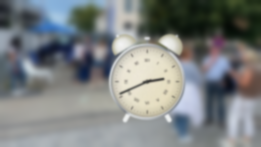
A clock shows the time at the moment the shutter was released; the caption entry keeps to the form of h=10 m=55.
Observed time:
h=2 m=41
